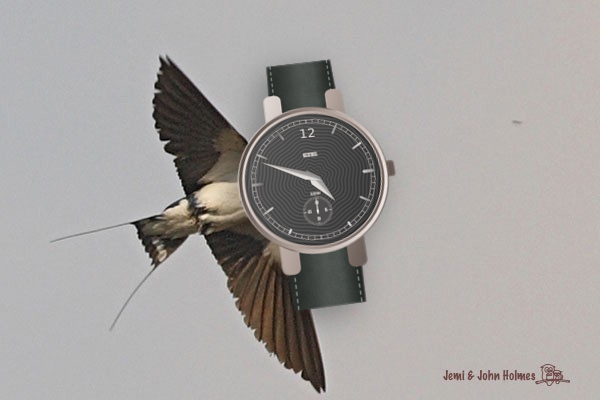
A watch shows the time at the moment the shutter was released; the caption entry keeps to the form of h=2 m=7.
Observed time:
h=4 m=49
